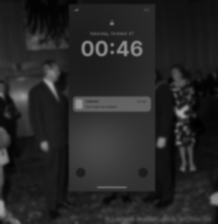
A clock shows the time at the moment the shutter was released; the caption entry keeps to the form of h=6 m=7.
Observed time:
h=0 m=46
